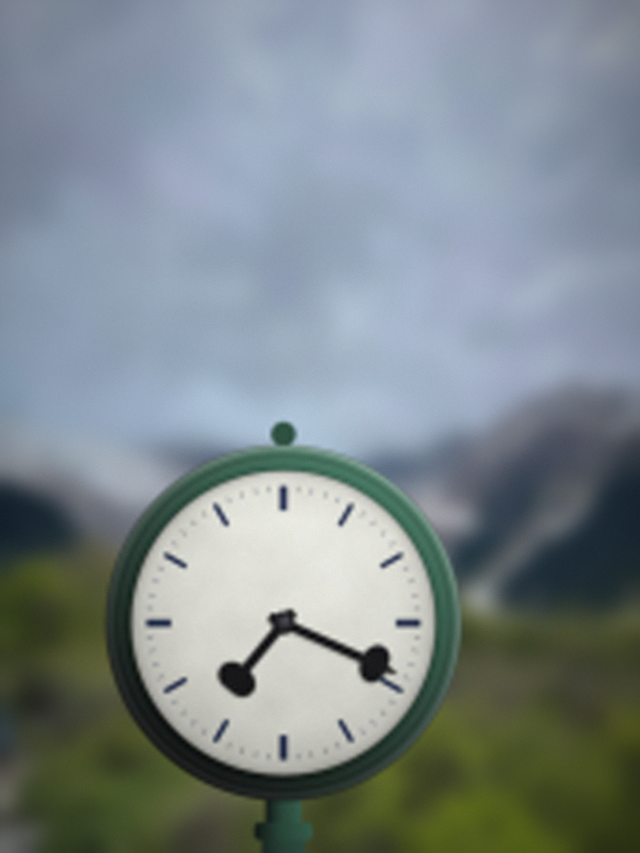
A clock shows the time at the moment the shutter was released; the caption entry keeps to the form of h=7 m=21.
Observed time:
h=7 m=19
